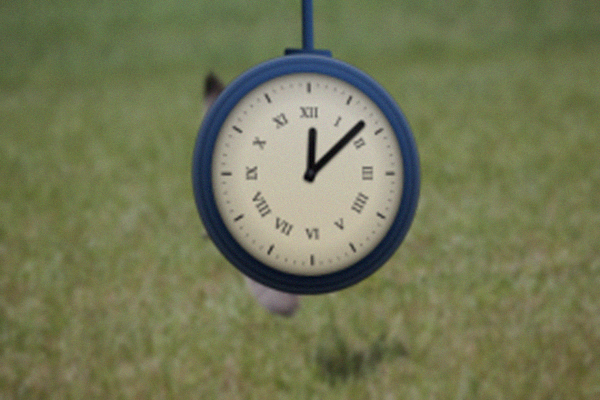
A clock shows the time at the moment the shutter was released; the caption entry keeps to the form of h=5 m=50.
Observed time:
h=12 m=8
